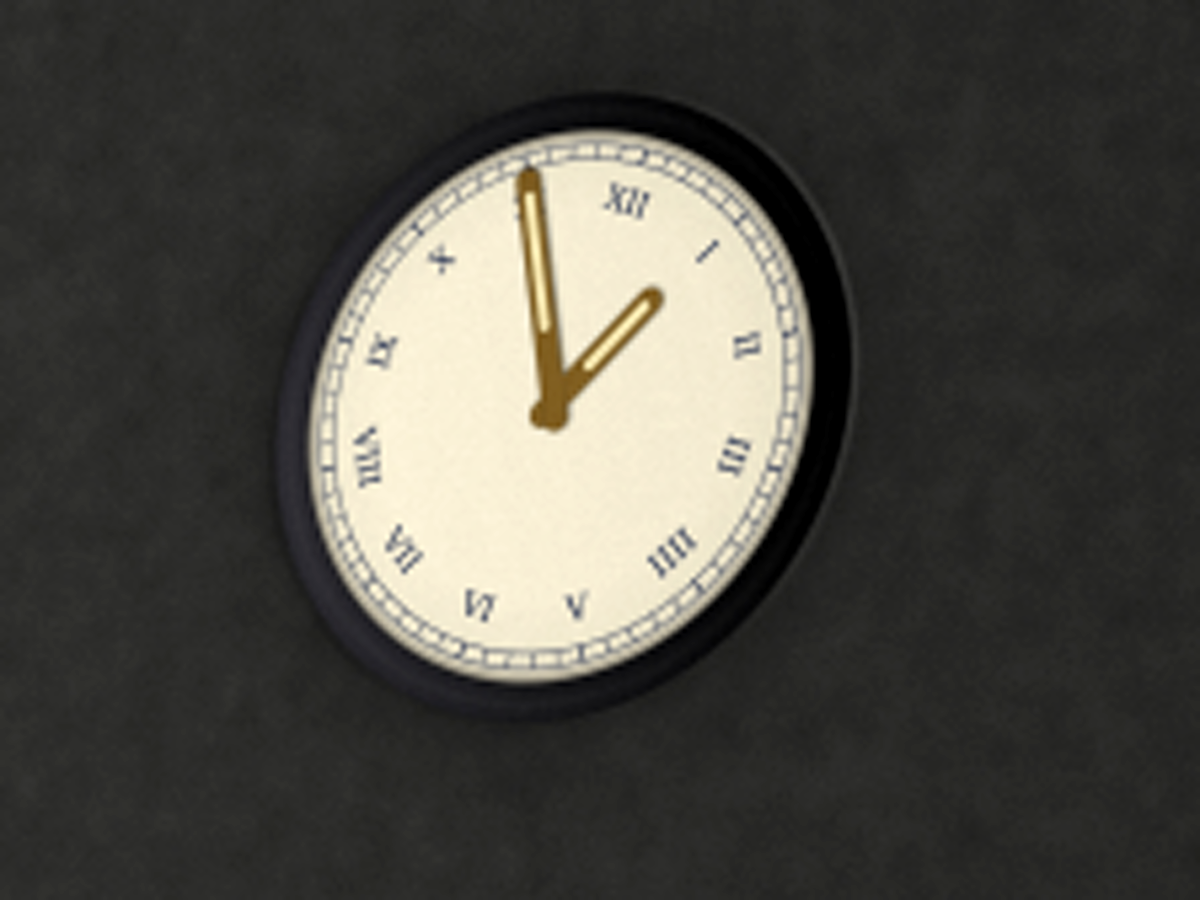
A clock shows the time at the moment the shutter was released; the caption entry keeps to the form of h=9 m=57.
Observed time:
h=12 m=55
